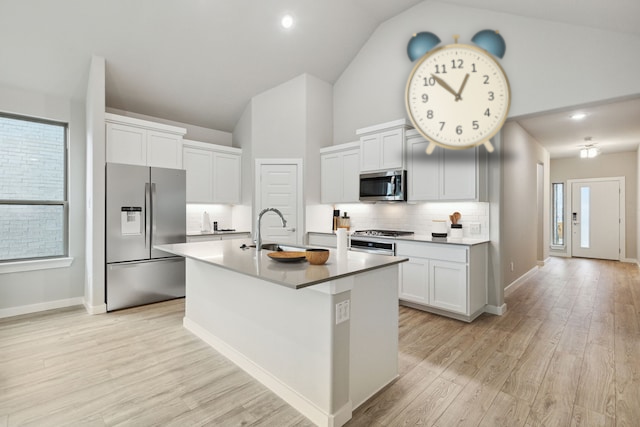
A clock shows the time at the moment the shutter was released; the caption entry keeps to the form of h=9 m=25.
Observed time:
h=12 m=52
